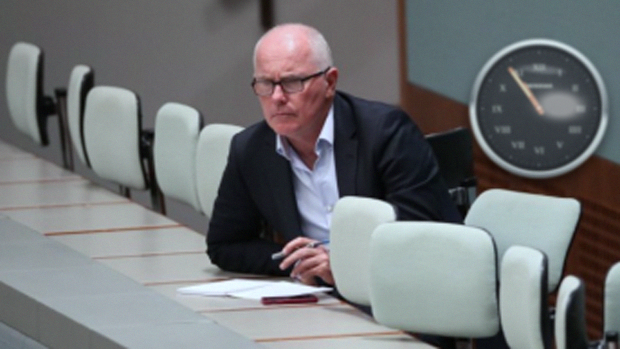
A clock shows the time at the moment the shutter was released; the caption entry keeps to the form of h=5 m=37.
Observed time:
h=10 m=54
